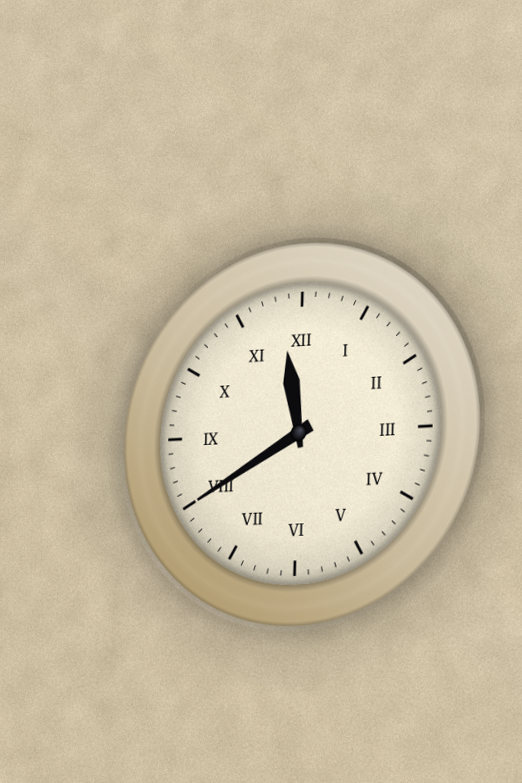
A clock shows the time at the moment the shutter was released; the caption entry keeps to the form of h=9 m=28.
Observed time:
h=11 m=40
